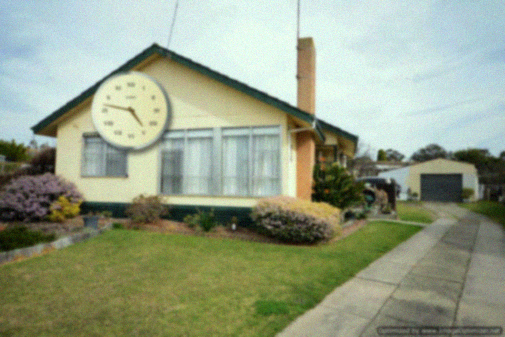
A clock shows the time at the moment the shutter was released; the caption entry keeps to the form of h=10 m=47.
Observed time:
h=4 m=47
